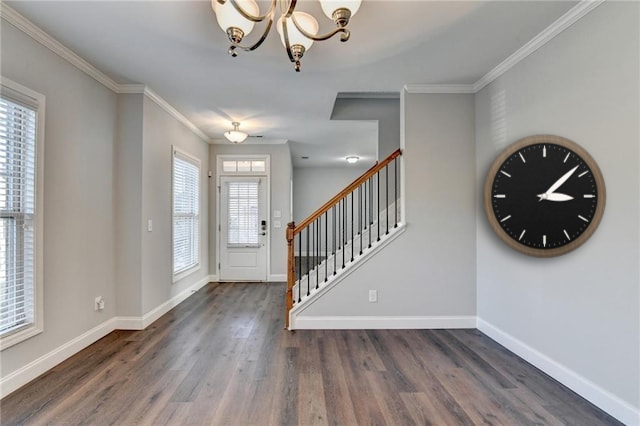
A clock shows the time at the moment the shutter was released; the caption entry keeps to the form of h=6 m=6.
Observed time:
h=3 m=8
